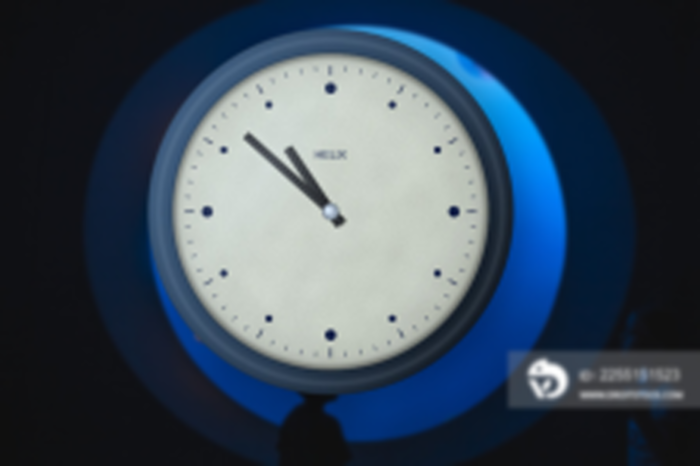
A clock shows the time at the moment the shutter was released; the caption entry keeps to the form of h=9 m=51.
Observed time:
h=10 m=52
